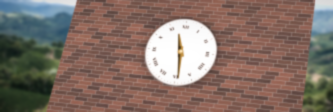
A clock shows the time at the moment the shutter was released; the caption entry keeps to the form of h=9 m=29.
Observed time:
h=11 m=29
